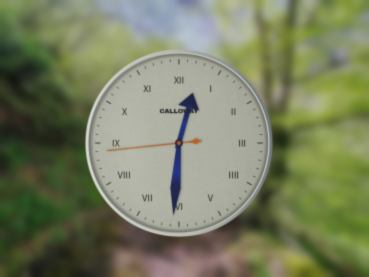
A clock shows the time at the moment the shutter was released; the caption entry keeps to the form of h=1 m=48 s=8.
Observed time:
h=12 m=30 s=44
